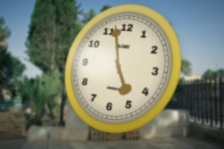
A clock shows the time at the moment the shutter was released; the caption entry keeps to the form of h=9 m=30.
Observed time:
h=4 m=57
